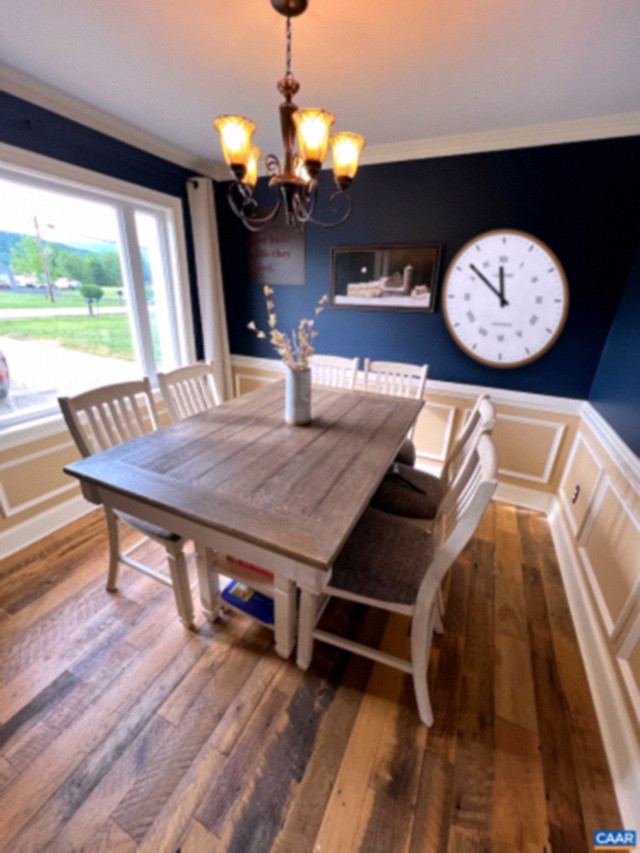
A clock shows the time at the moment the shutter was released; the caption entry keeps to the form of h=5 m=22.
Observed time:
h=11 m=52
